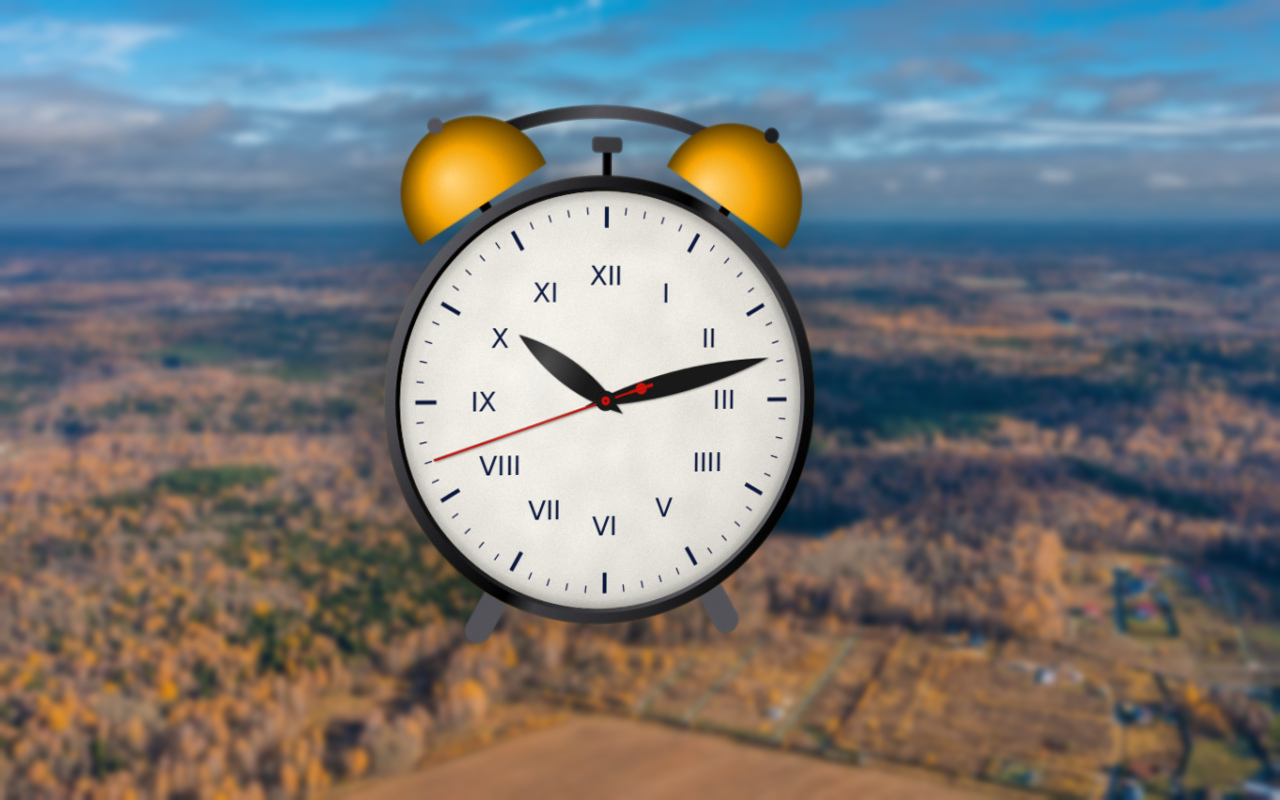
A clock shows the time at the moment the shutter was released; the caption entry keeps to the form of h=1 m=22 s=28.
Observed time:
h=10 m=12 s=42
